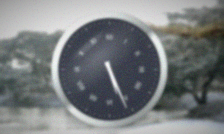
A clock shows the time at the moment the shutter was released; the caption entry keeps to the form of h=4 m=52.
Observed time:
h=5 m=26
